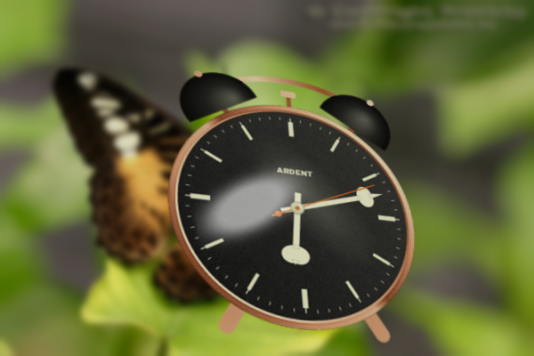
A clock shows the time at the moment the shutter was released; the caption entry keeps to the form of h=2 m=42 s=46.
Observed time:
h=6 m=12 s=11
